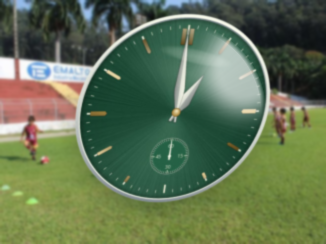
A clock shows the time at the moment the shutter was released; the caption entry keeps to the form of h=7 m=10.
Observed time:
h=1 m=0
